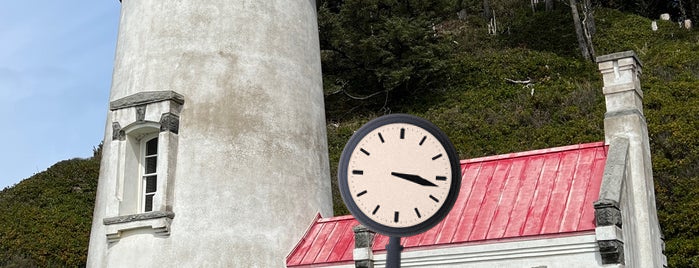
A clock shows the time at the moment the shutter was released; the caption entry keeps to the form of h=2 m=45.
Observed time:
h=3 m=17
